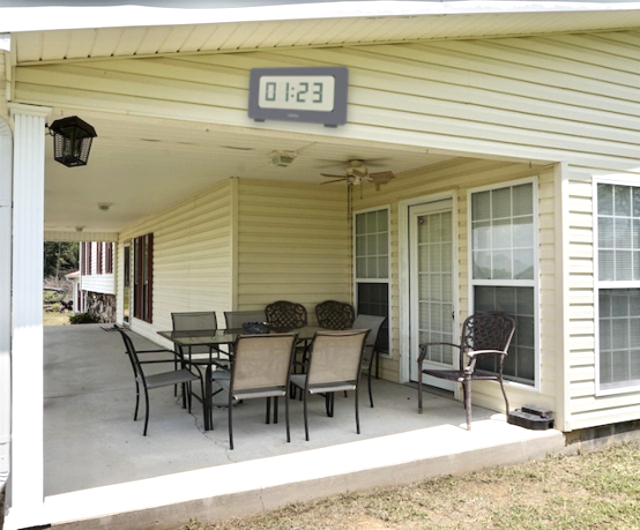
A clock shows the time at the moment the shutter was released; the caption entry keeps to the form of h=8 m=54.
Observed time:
h=1 m=23
